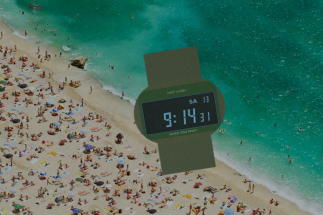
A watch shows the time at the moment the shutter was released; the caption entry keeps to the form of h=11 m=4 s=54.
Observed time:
h=9 m=14 s=31
